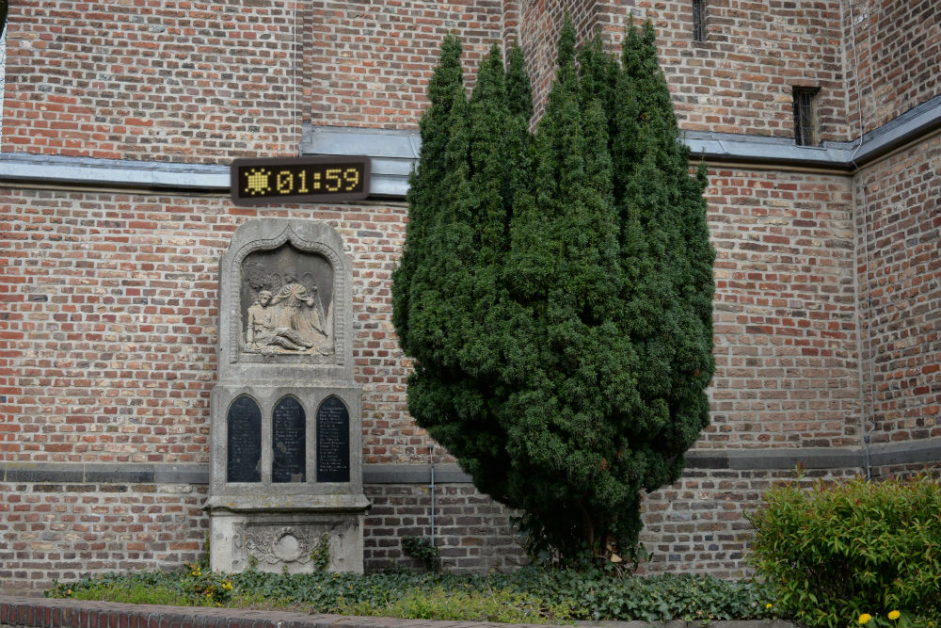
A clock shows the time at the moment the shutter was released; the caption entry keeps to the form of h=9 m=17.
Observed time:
h=1 m=59
